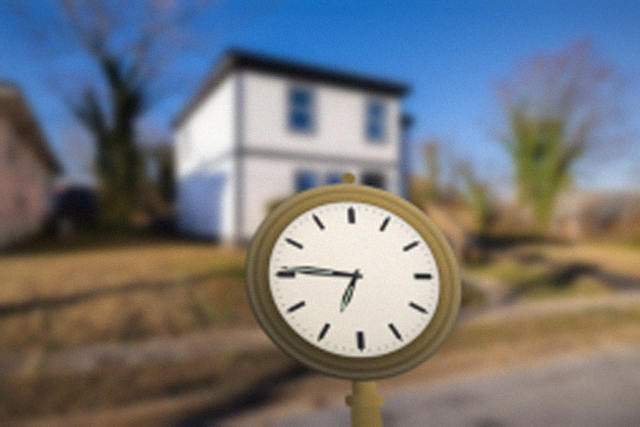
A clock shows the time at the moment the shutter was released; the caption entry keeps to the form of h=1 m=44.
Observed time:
h=6 m=46
